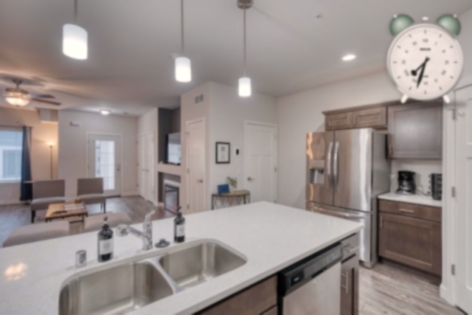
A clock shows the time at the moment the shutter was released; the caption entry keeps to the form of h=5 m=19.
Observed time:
h=7 m=33
